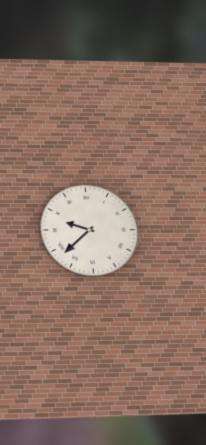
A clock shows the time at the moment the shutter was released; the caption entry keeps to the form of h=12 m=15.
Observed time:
h=9 m=38
